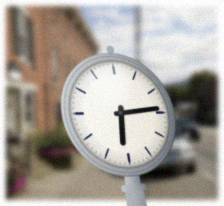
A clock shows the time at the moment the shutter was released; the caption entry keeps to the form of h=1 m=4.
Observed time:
h=6 m=14
